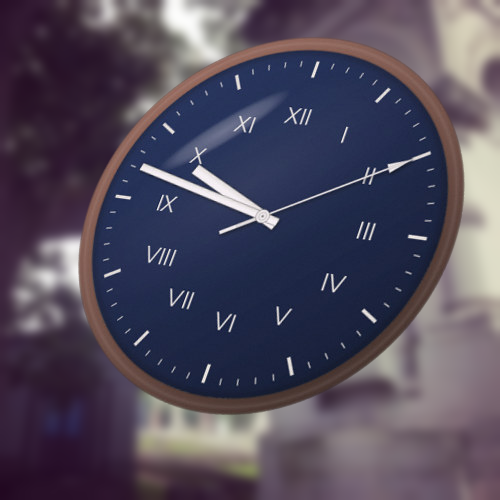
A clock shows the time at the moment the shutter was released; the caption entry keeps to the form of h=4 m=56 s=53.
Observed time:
h=9 m=47 s=10
